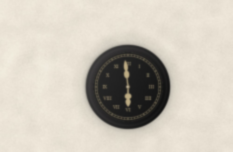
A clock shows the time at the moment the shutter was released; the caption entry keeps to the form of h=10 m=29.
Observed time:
h=5 m=59
